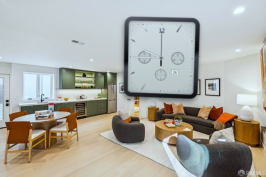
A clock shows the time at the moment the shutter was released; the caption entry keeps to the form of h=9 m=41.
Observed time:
h=9 m=45
